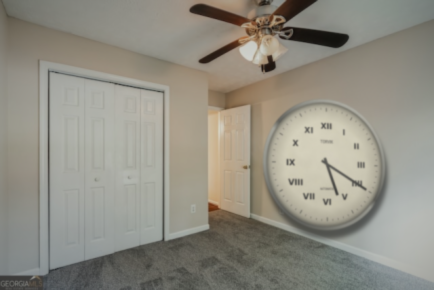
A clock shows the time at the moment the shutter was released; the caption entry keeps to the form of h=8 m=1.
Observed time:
h=5 m=20
